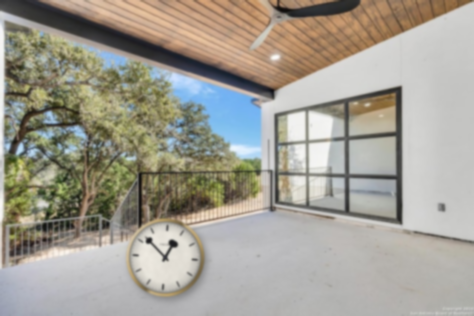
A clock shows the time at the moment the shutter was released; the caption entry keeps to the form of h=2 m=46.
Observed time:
h=12 m=52
